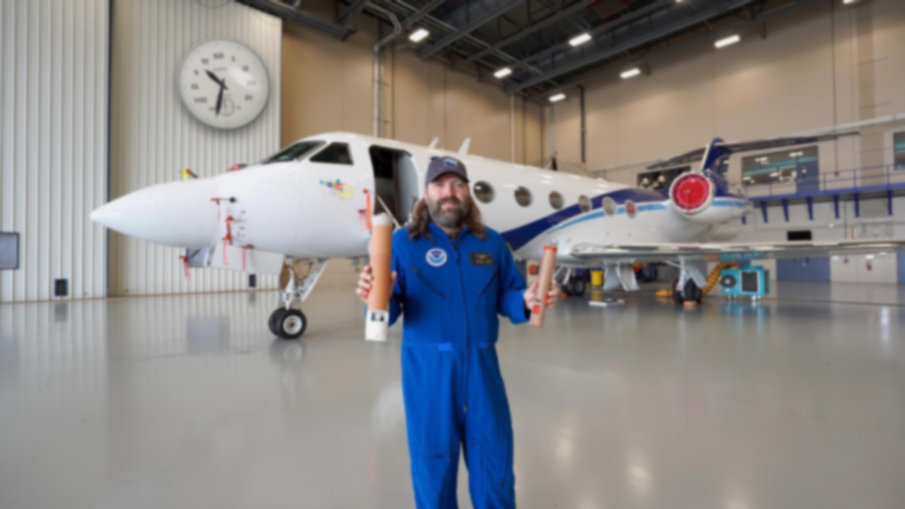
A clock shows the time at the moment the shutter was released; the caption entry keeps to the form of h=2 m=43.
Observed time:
h=10 m=33
